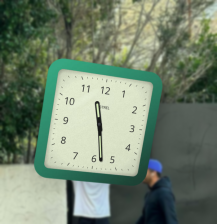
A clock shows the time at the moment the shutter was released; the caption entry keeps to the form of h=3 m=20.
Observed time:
h=11 m=28
